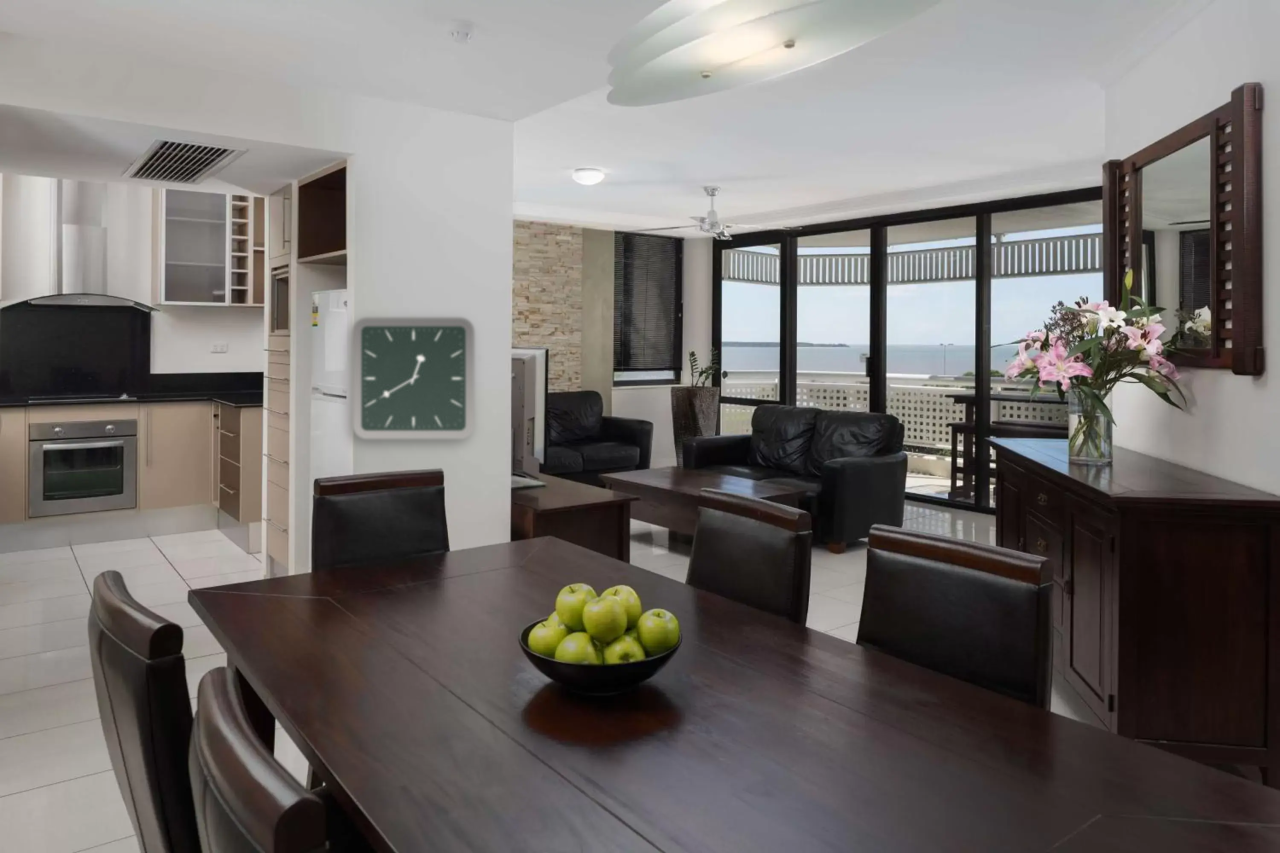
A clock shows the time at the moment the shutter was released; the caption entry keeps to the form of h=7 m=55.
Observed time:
h=12 m=40
